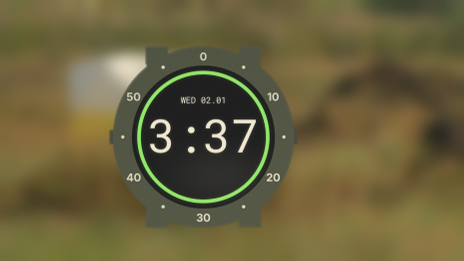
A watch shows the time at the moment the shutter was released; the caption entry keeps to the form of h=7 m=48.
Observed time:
h=3 m=37
